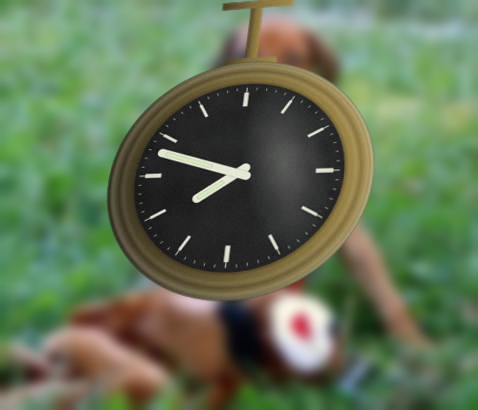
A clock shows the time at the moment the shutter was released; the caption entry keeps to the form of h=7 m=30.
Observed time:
h=7 m=48
